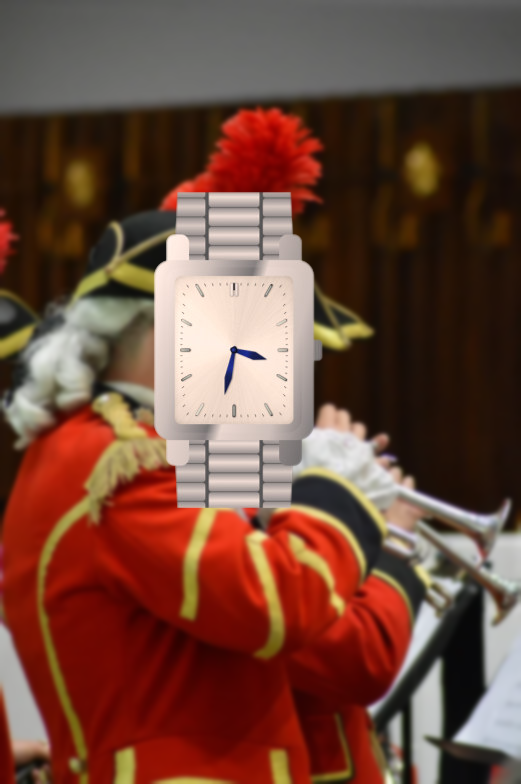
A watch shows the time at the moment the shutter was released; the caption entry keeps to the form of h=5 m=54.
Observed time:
h=3 m=32
